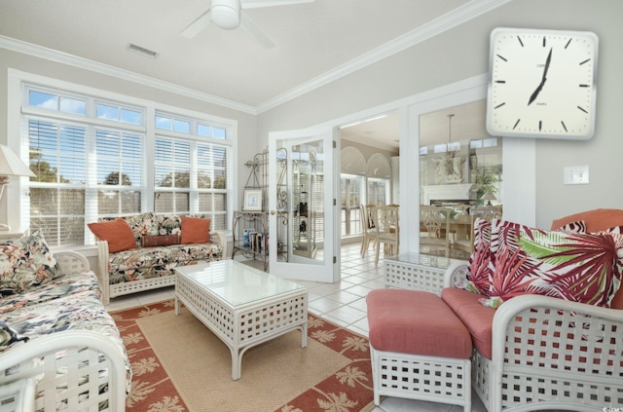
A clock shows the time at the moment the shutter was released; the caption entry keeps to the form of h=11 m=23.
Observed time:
h=7 m=2
